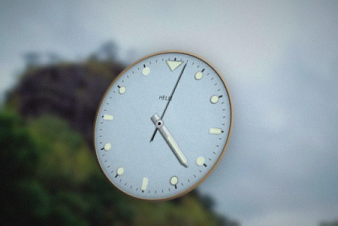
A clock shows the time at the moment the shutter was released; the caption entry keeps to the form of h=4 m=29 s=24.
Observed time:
h=4 m=22 s=2
